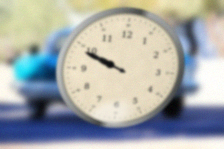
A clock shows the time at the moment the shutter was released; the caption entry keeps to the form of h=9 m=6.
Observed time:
h=9 m=49
